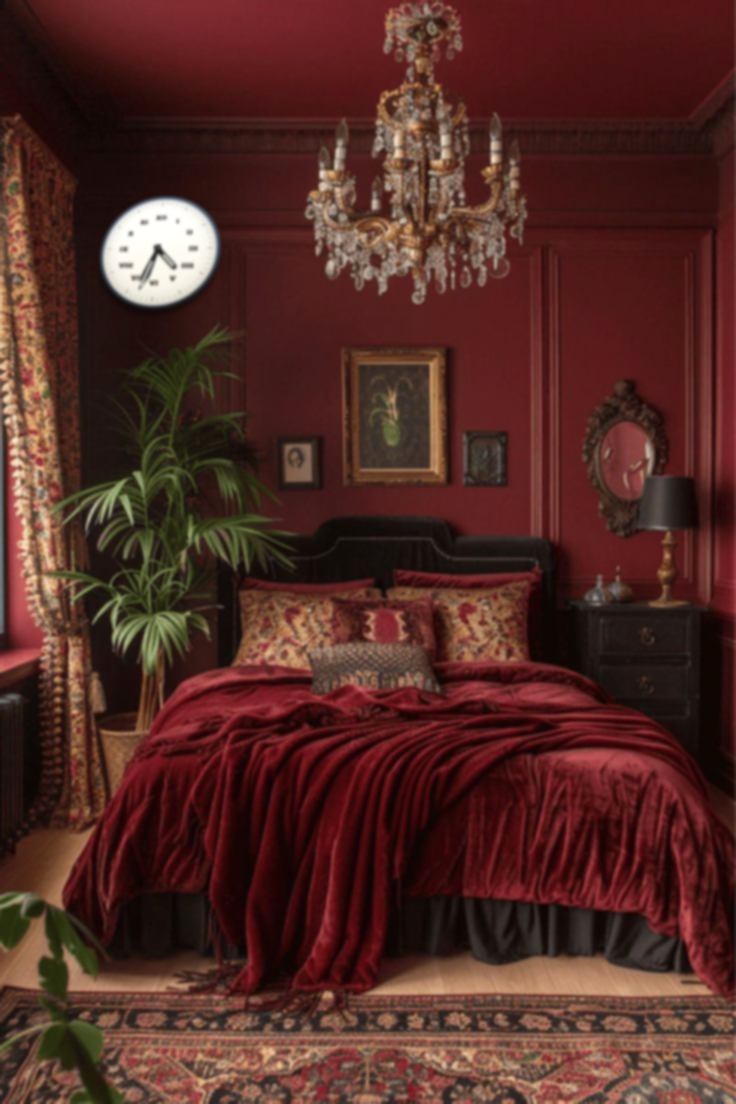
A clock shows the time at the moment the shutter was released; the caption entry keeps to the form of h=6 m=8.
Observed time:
h=4 m=33
